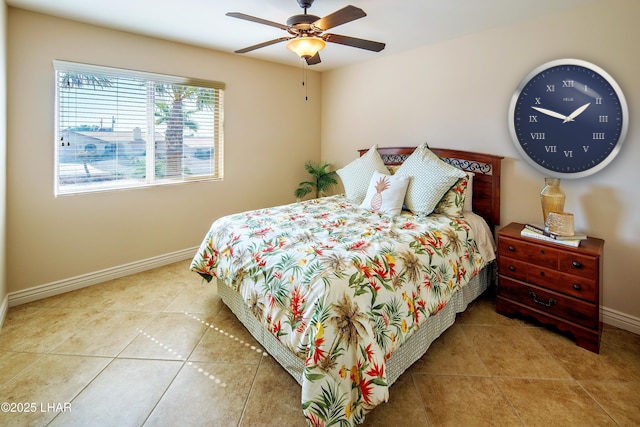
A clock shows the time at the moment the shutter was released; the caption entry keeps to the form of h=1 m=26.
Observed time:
h=1 m=48
